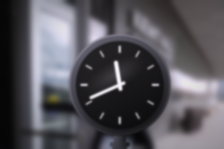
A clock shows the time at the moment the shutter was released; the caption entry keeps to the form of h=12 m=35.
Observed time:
h=11 m=41
